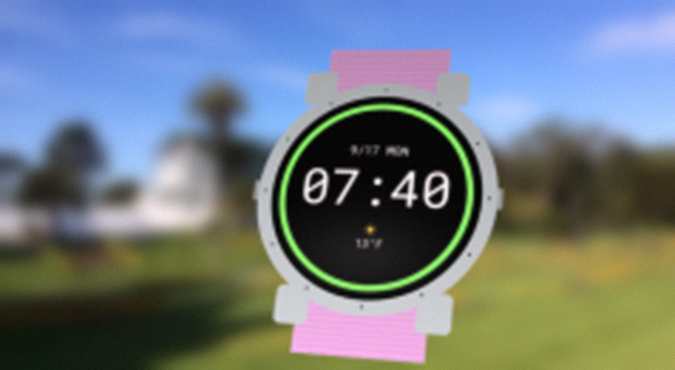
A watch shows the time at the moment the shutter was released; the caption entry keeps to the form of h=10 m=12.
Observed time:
h=7 m=40
